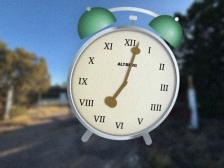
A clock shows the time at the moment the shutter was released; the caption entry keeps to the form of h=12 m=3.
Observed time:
h=7 m=2
